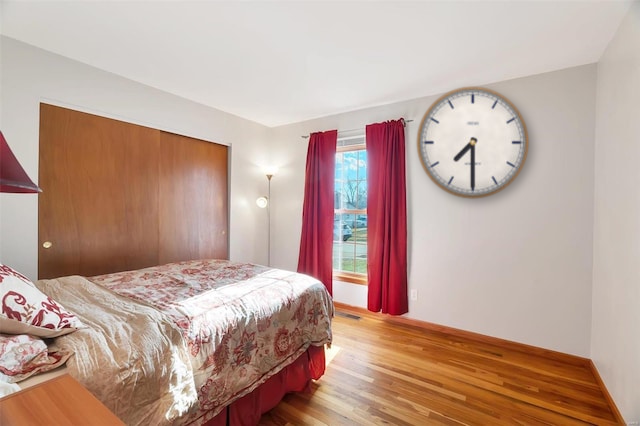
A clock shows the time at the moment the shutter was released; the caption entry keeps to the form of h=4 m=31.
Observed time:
h=7 m=30
